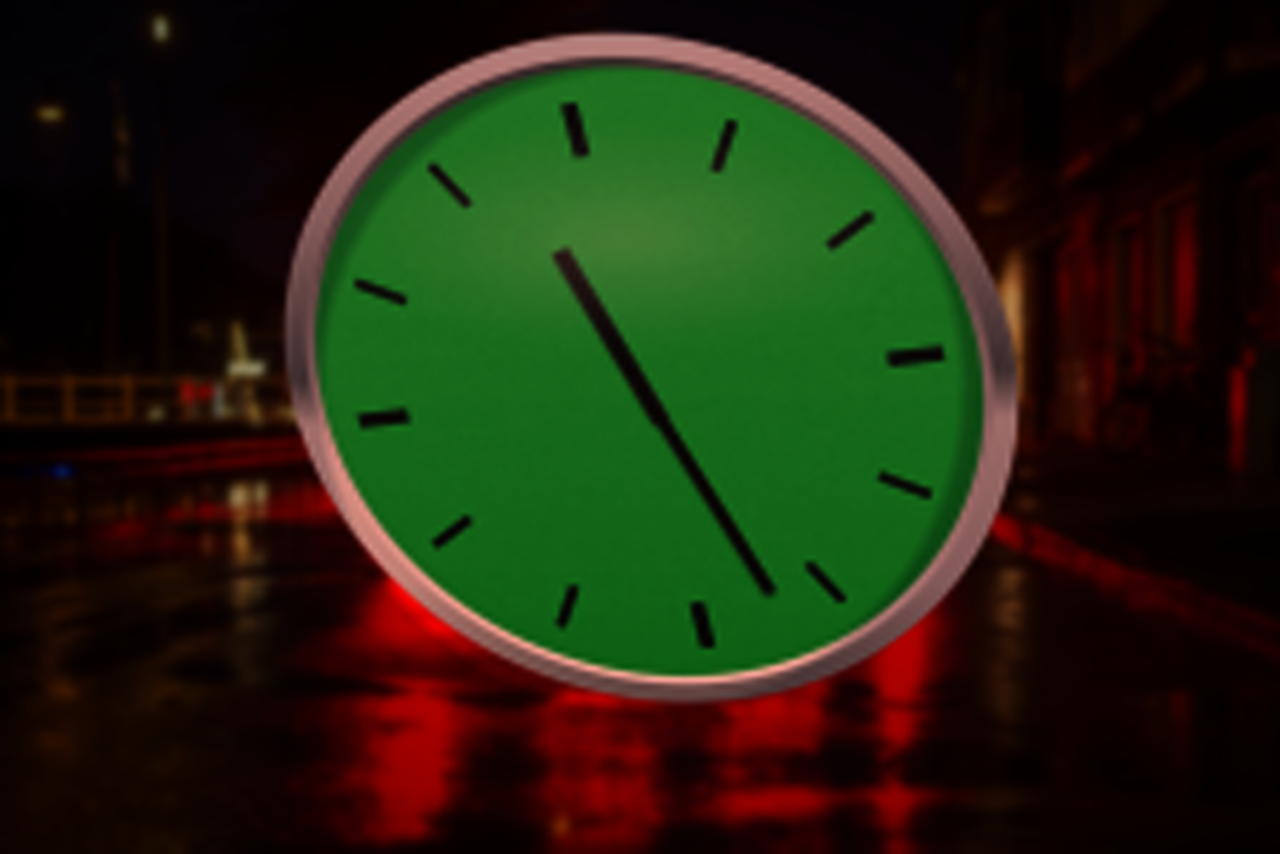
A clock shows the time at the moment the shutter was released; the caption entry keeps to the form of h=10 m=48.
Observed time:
h=11 m=27
